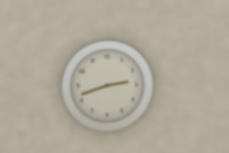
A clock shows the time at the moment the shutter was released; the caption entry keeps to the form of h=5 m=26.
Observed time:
h=2 m=42
